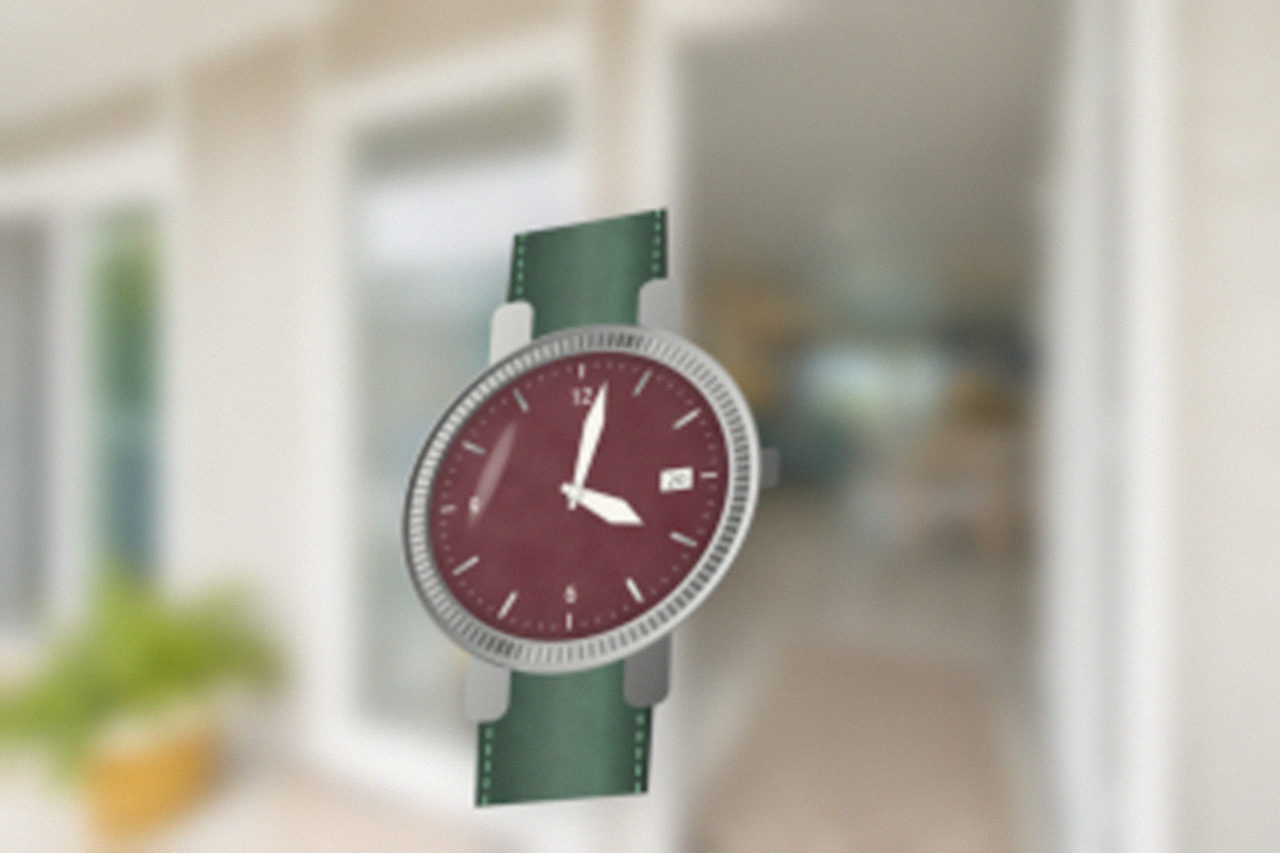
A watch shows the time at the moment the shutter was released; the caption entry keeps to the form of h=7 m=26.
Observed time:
h=4 m=2
